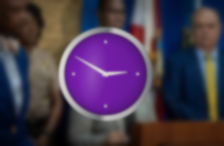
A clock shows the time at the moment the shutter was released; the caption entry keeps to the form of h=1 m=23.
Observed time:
h=2 m=50
